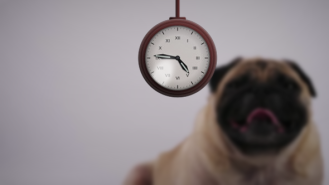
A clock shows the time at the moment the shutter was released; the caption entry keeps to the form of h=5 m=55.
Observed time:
h=4 m=46
